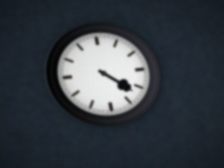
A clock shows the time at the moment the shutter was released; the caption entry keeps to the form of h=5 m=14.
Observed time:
h=4 m=22
